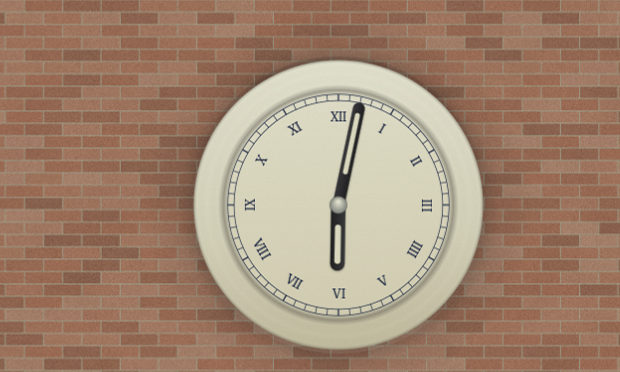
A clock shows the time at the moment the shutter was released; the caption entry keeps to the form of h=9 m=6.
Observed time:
h=6 m=2
